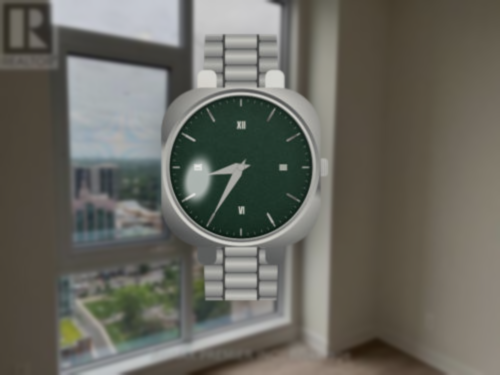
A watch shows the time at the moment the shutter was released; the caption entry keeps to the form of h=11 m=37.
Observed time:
h=8 m=35
